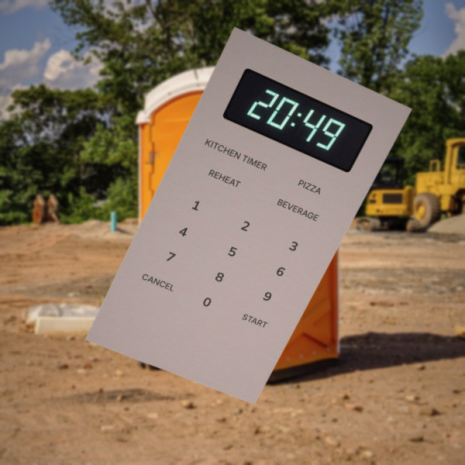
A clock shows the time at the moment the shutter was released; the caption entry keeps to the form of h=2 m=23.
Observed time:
h=20 m=49
